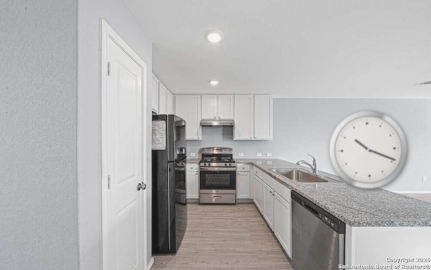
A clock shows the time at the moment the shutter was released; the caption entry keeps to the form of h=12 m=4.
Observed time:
h=10 m=19
